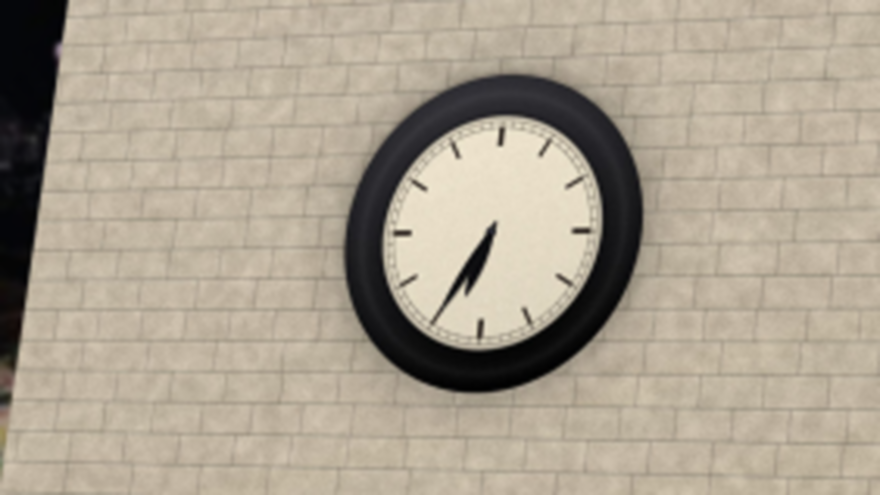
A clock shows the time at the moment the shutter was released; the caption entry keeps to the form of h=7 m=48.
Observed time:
h=6 m=35
